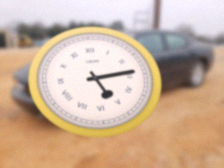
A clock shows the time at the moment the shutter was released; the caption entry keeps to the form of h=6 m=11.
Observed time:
h=5 m=14
